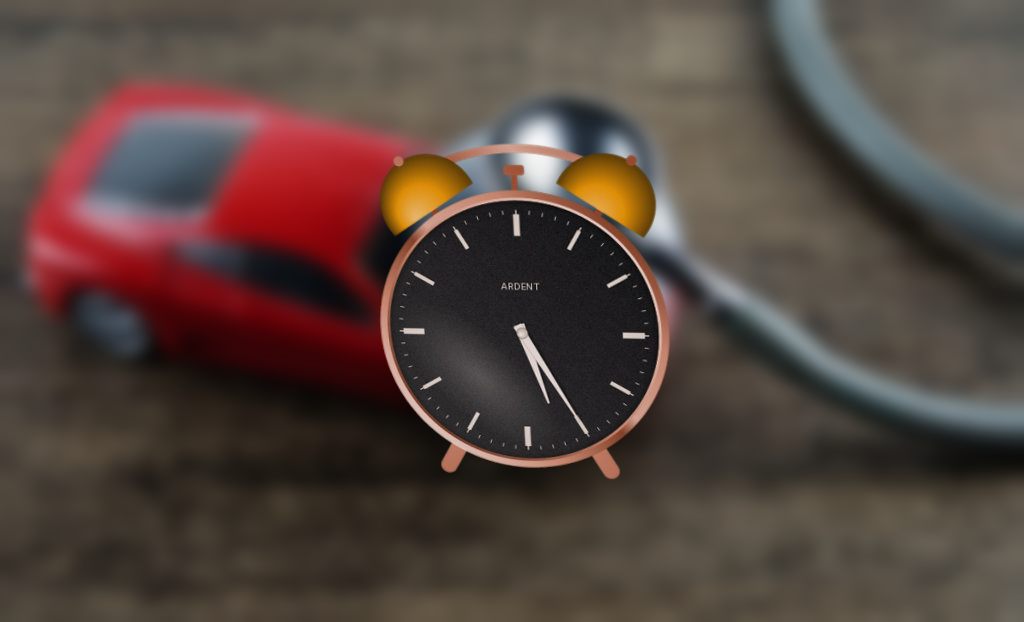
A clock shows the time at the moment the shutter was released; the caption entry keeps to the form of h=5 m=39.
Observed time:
h=5 m=25
